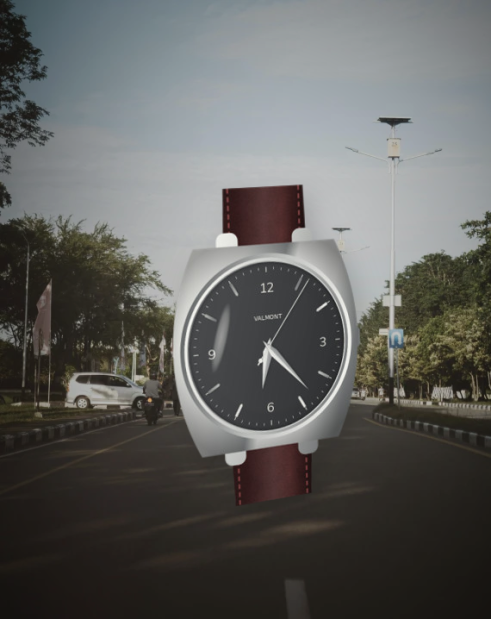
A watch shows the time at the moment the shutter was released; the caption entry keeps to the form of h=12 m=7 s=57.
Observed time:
h=6 m=23 s=6
